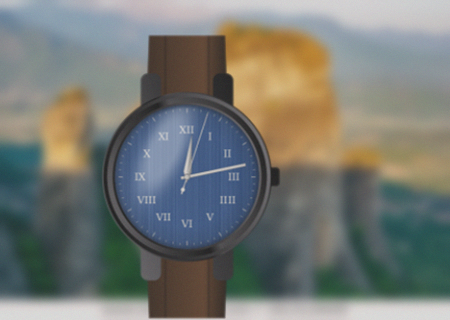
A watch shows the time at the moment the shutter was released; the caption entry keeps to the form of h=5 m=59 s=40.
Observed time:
h=12 m=13 s=3
